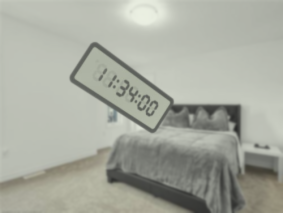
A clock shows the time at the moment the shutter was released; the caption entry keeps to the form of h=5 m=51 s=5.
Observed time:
h=11 m=34 s=0
